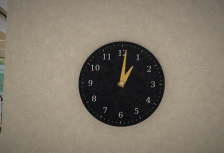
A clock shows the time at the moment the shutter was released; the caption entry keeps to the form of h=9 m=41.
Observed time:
h=1 m=1
